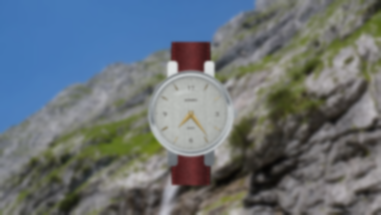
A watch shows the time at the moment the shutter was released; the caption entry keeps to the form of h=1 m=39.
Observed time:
h=7 m=24
